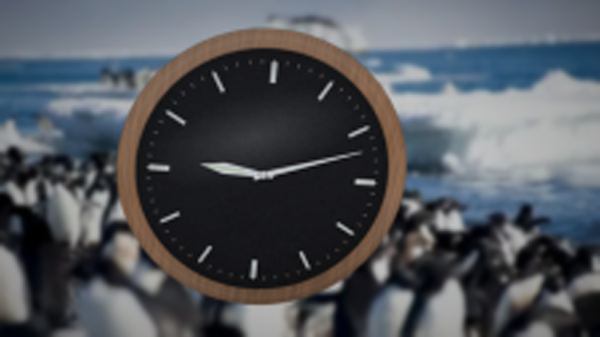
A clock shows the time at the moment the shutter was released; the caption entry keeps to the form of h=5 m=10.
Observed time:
h=9 m=12
